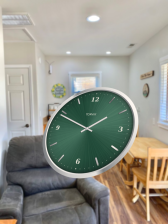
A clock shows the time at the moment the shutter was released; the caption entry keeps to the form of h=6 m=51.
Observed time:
h=1 m=49
